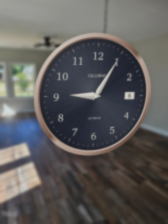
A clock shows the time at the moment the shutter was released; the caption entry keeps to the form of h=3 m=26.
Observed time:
h=9 m=5
